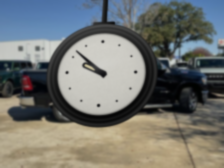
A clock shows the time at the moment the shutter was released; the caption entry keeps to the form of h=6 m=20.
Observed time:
h=9 m=52
